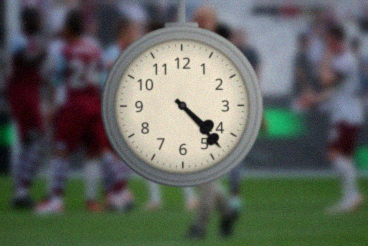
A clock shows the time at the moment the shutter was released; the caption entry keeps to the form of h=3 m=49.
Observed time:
h=4 m=23
